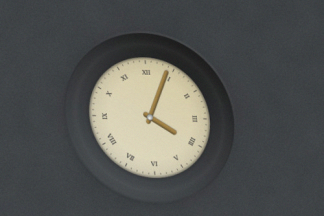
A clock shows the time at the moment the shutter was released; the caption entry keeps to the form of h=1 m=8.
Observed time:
h=4 m=4
